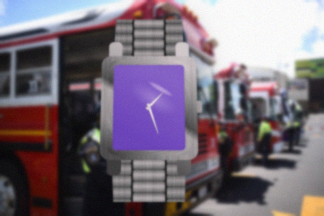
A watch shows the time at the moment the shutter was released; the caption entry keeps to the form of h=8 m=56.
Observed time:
h=1 m=27
